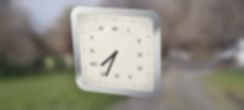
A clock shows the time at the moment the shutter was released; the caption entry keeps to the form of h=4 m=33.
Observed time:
h=7 m=34
